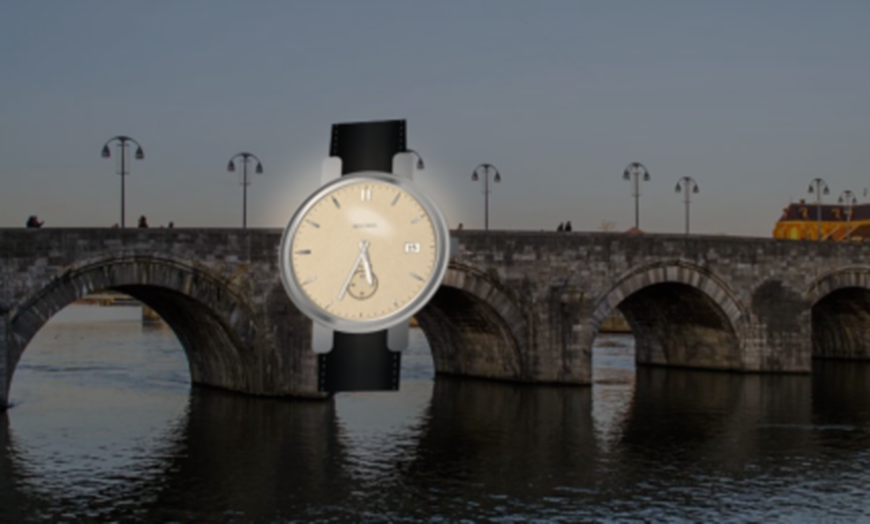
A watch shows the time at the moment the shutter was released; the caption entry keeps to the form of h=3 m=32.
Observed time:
h=5 m=34
